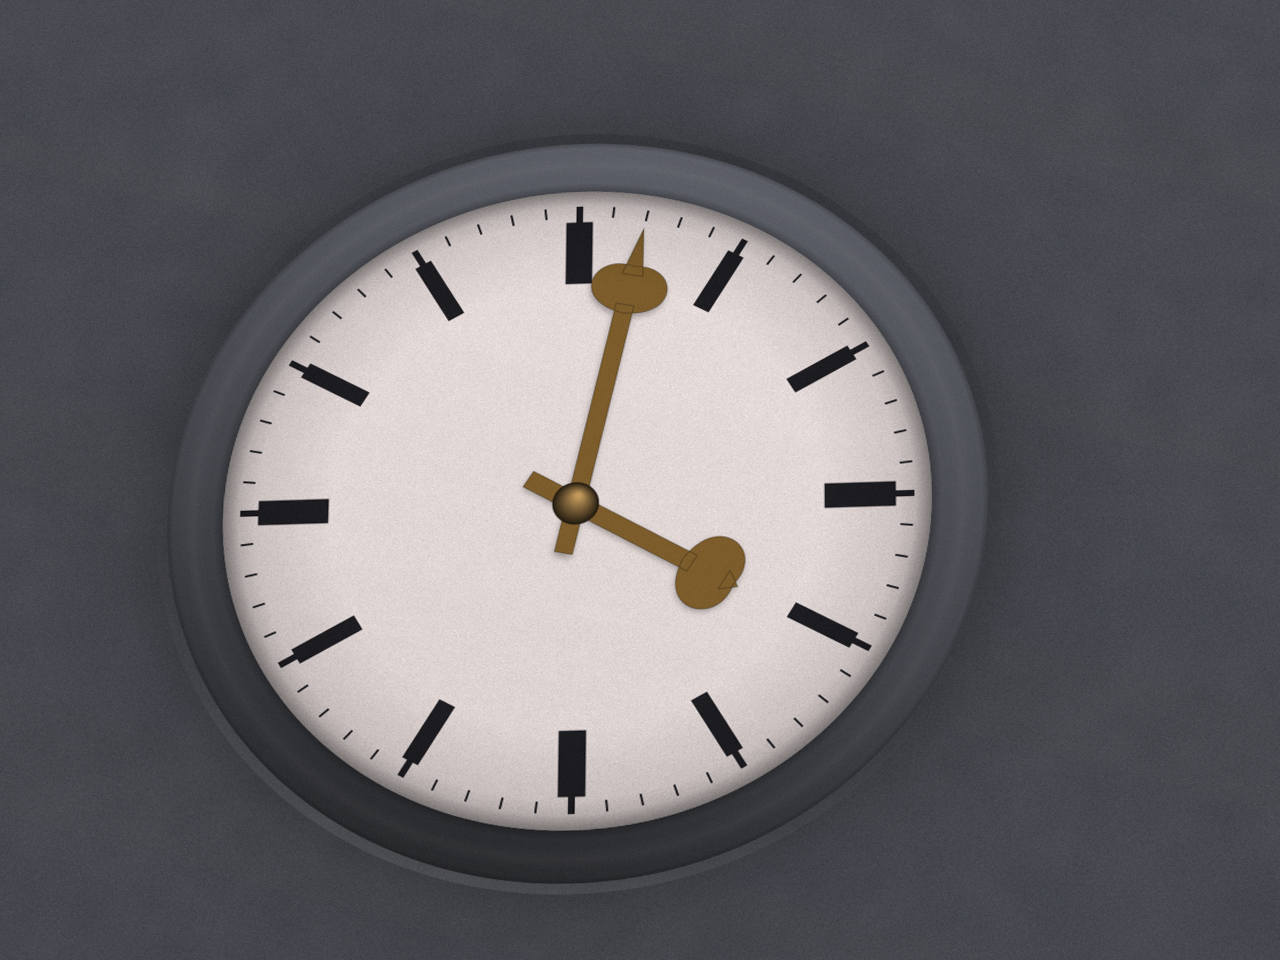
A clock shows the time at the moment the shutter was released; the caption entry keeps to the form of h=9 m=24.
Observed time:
h=4 m=2
